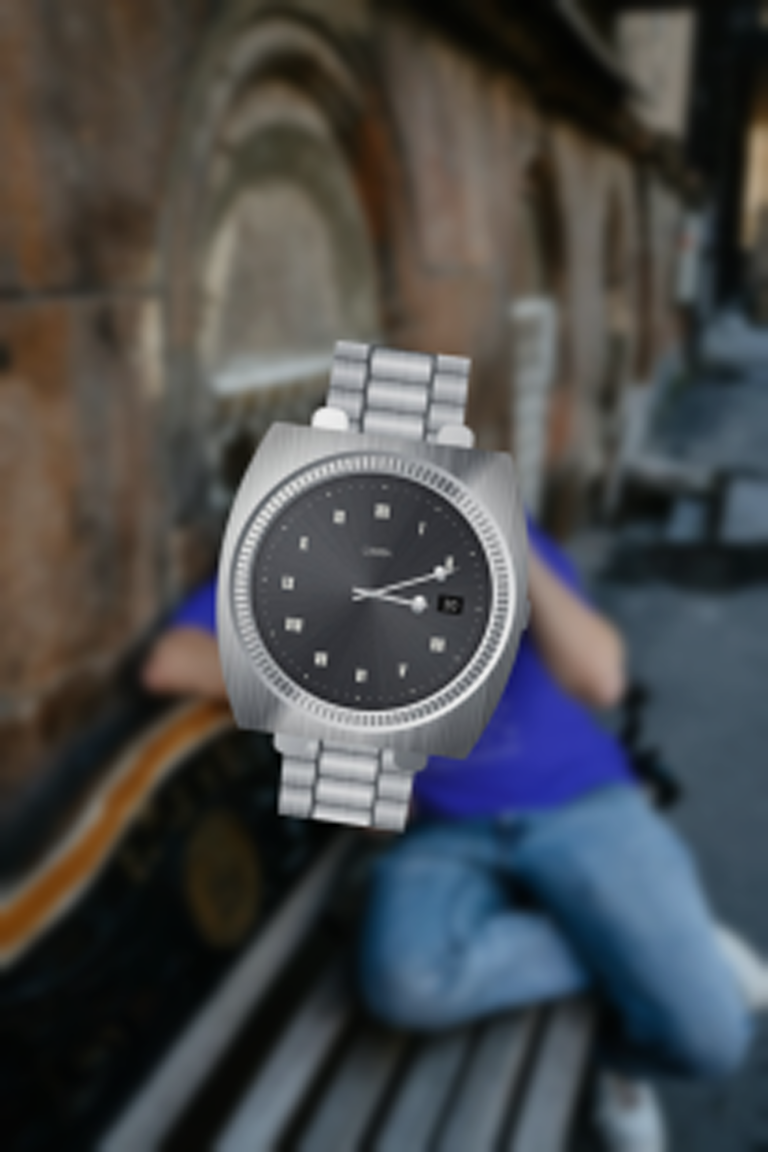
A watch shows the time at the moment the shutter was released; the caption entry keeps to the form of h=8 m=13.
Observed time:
h=3 m=11
